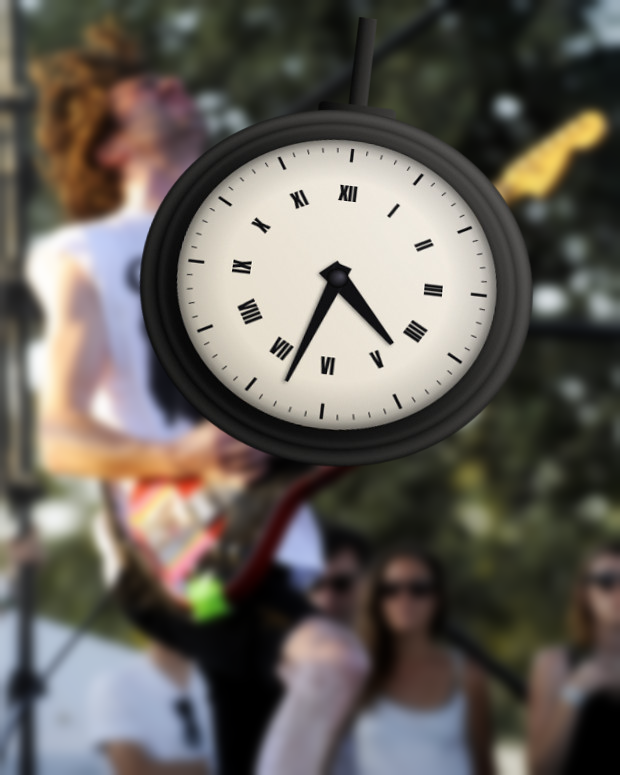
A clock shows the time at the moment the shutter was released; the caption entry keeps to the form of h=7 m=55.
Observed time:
h=4 m=33
